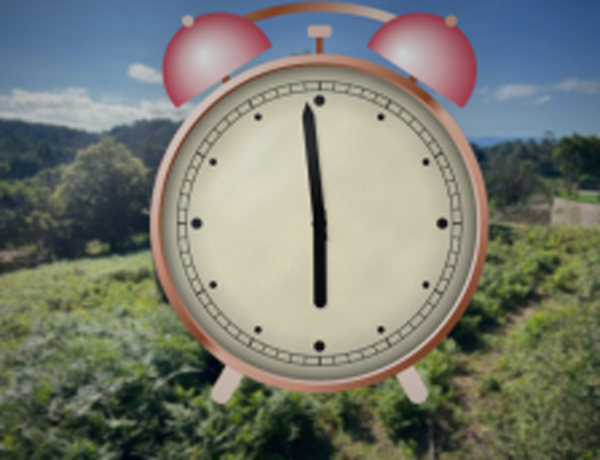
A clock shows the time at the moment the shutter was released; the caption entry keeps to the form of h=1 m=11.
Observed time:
h=5 m=59
